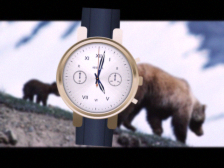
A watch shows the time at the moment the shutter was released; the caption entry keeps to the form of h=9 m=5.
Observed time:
h=5 m=2
